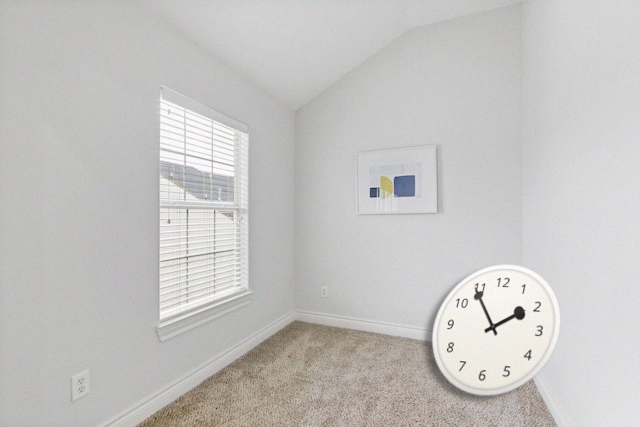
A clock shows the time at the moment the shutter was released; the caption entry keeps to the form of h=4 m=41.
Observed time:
h=1 m=54
